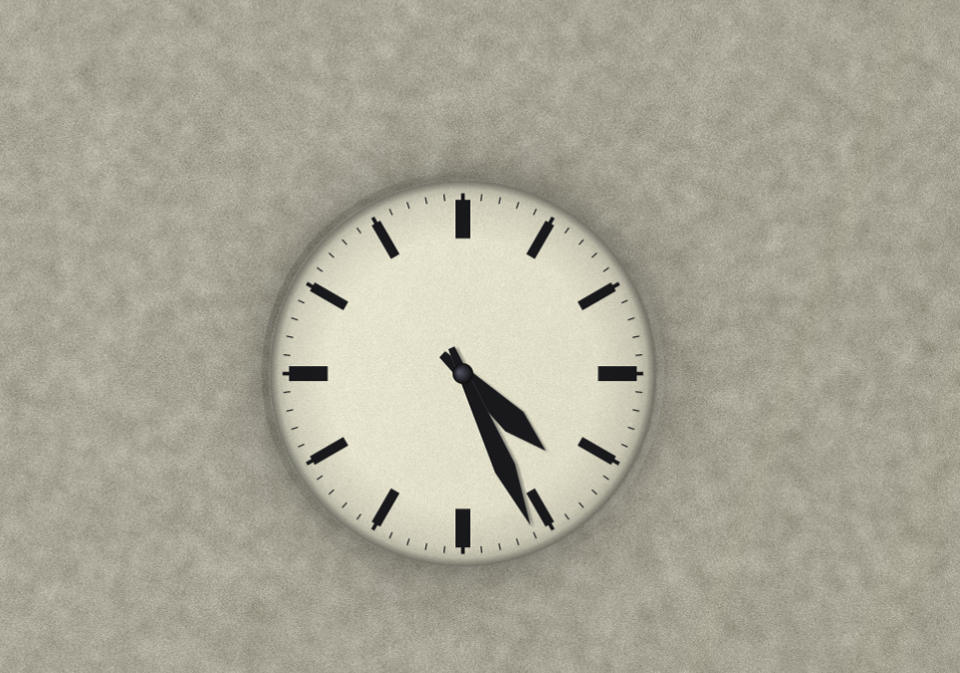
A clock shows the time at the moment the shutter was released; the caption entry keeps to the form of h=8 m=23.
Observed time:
h=4 m=26
